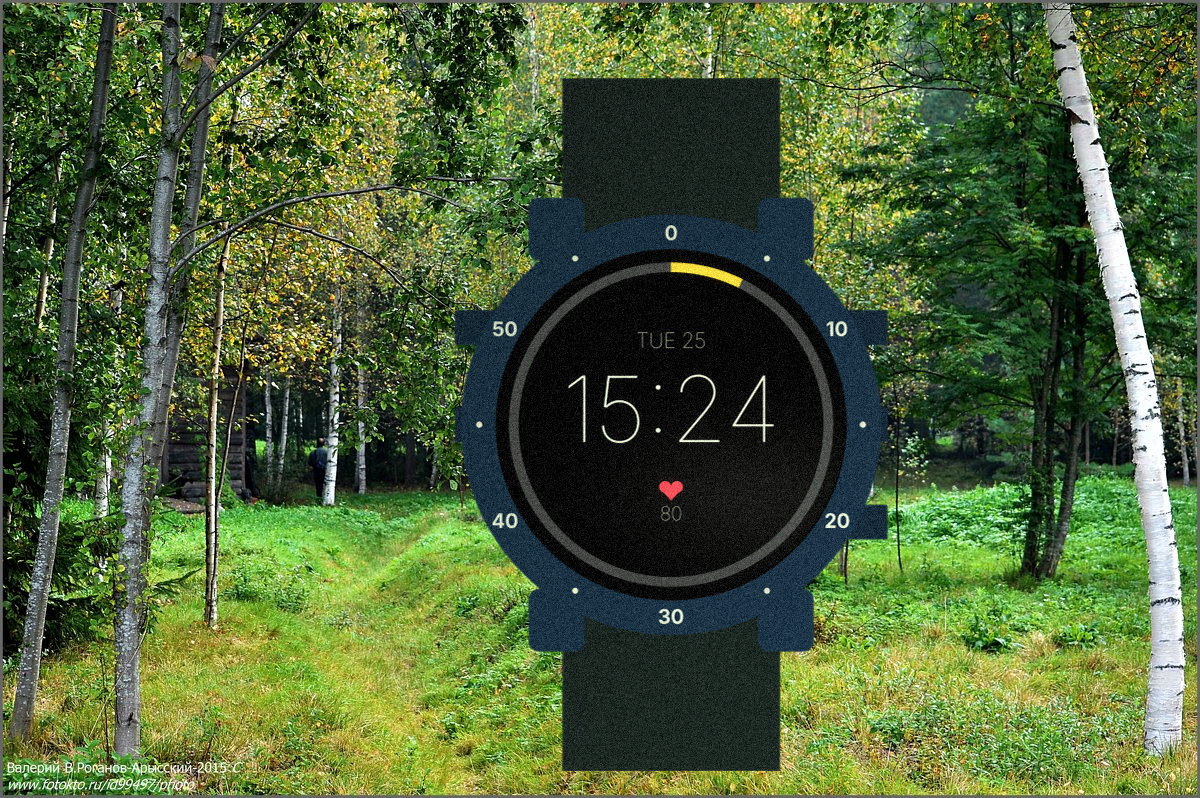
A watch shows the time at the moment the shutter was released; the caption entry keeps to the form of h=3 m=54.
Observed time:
h=15 m=24
